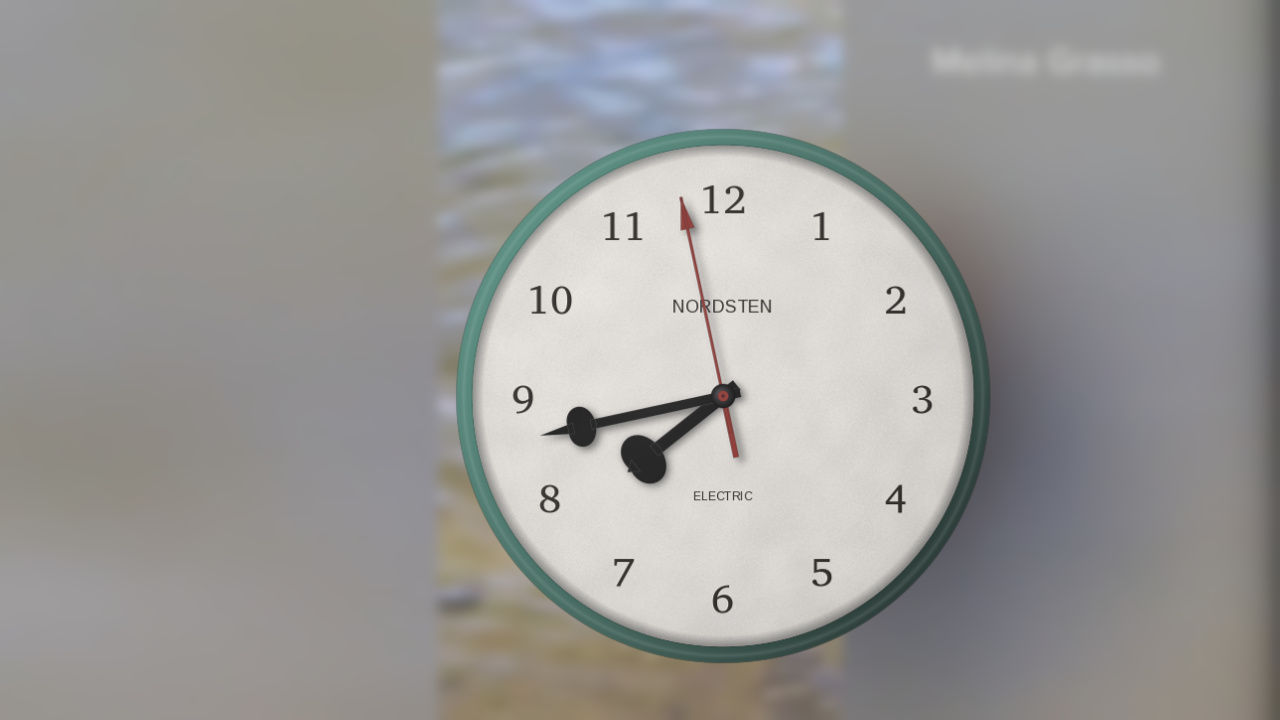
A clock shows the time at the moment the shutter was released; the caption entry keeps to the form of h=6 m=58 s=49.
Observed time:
h=7 m=42 s=58
